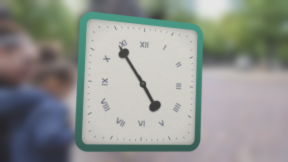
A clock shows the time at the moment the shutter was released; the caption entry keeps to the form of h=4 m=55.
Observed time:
h=4 m=54
